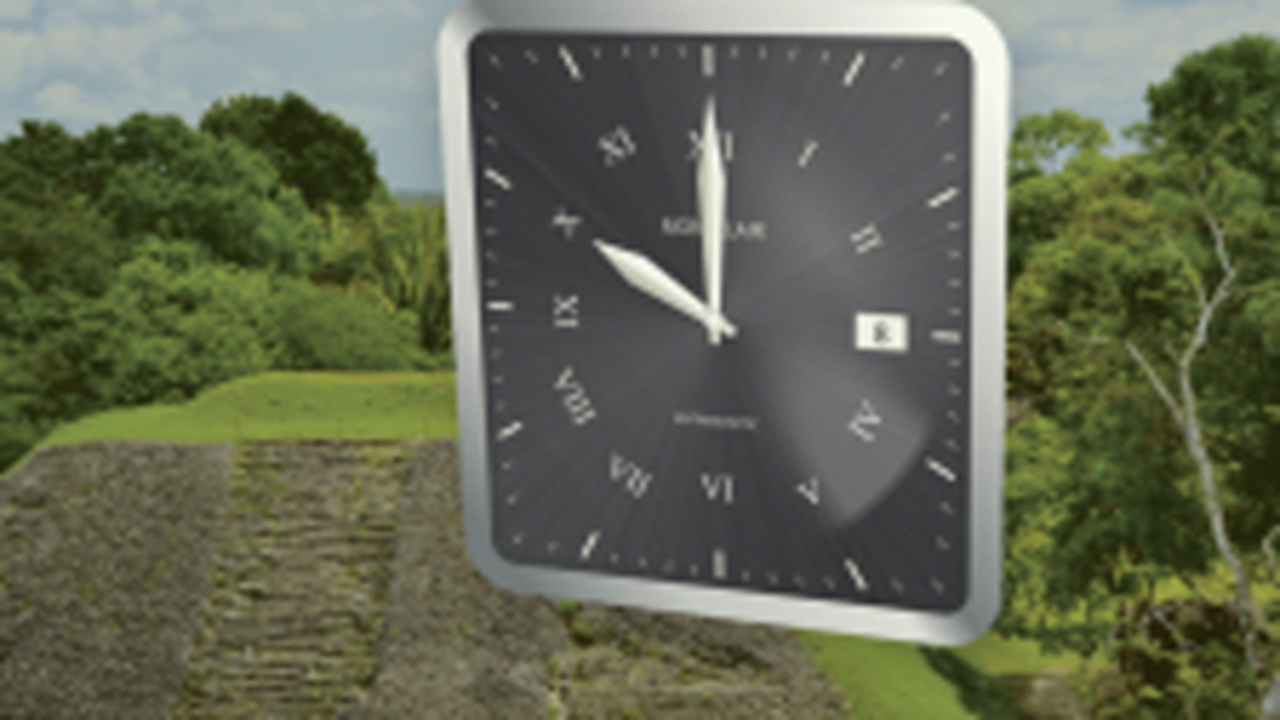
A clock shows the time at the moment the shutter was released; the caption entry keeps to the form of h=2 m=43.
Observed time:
h=10 m=0
